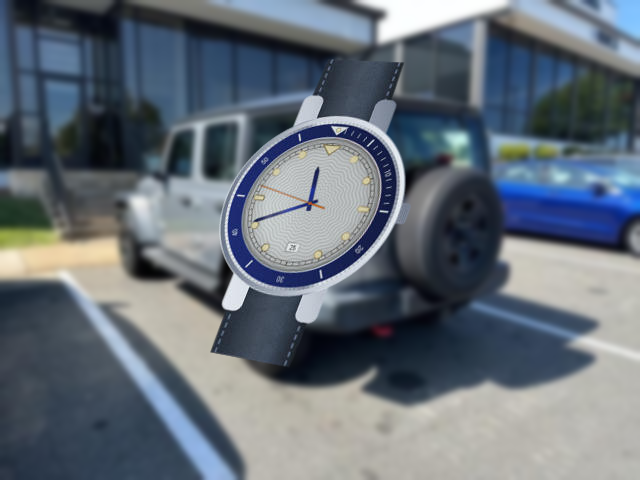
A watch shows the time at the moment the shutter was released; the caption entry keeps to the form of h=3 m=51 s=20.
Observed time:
h=11 m=40 s=47
